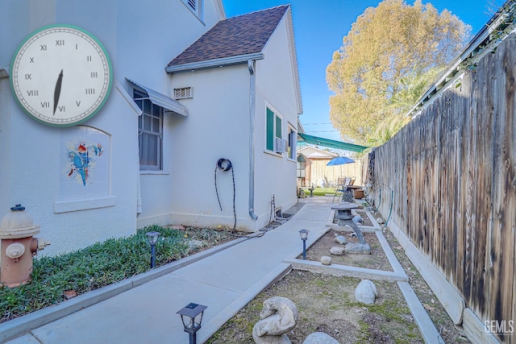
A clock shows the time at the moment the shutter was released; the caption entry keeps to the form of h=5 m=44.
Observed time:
h=6 m=32
